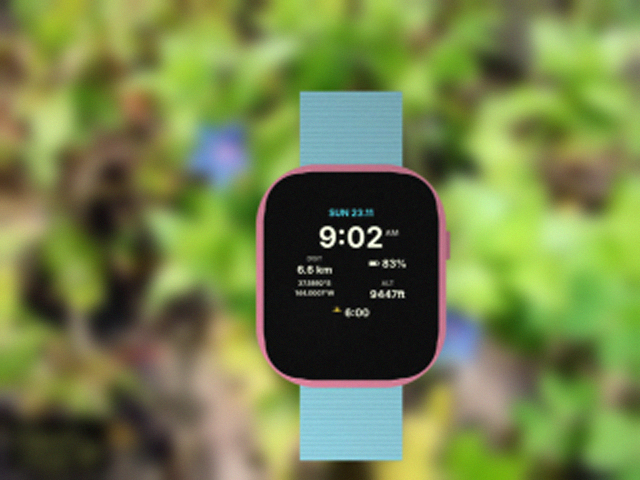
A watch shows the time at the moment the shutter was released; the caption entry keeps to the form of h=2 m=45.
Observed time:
h=9 m=2
